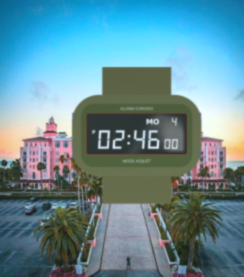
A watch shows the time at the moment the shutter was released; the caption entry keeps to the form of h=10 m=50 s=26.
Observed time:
h=2 m=46 s=0
